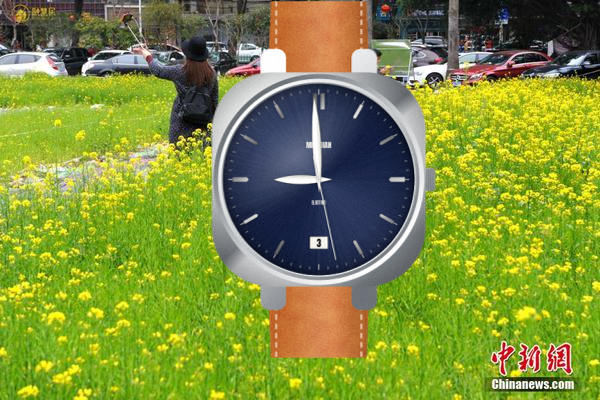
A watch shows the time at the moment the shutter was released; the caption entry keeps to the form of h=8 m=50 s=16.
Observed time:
h=8 m=59 s=28
